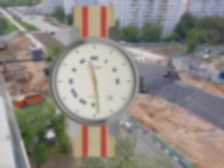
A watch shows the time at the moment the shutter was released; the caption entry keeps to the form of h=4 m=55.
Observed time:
h=11 m=29
